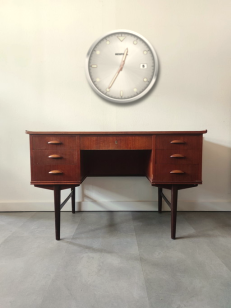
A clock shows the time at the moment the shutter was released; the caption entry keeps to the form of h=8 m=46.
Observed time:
h=12 m=35
